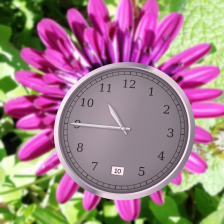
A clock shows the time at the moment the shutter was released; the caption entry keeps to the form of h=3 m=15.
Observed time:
h=10 m=45
